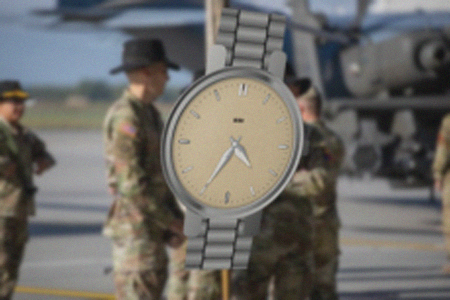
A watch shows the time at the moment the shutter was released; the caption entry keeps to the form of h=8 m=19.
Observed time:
h=4 m=35
